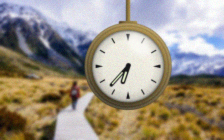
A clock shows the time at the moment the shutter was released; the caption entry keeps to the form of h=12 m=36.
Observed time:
h=6 m=37
